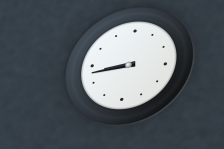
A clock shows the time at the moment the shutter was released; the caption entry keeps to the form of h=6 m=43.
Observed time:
h=8 m=43
